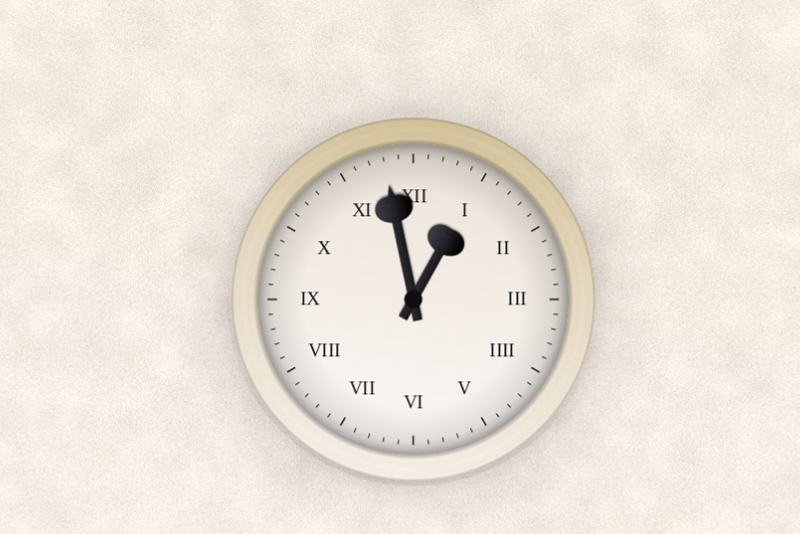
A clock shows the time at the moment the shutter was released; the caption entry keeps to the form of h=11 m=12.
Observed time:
h=12 m=58
